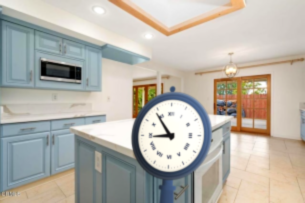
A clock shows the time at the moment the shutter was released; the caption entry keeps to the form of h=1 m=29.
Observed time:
h=8 m=54
